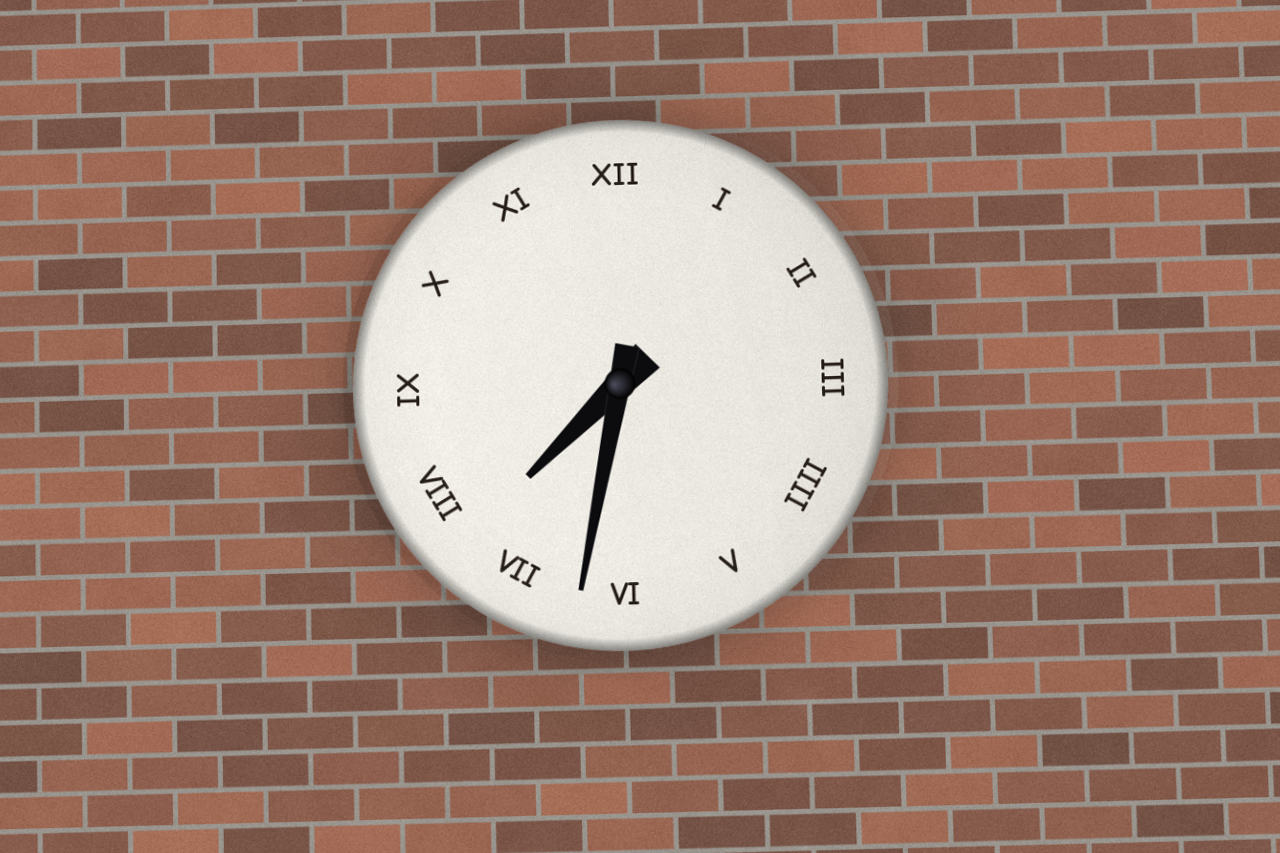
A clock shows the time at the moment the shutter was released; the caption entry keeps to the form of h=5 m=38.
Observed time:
h=7 m=32
